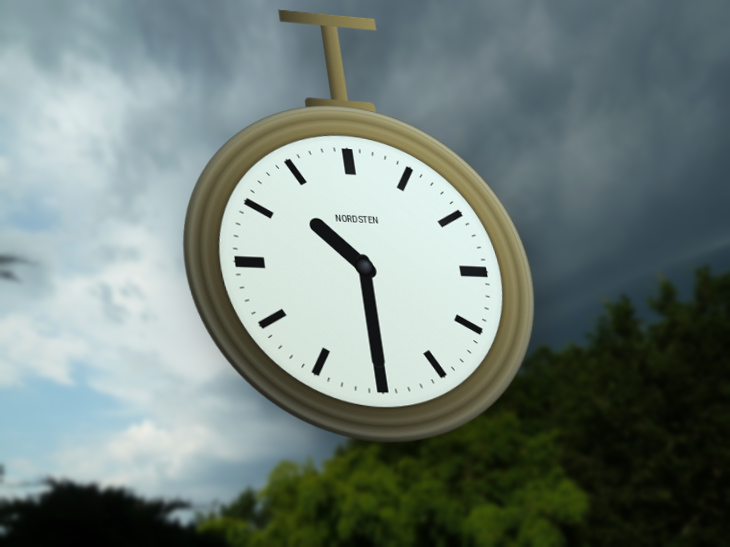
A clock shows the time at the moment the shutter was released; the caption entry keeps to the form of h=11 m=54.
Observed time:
h=10 m=30
